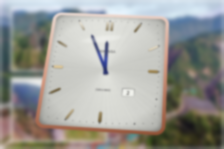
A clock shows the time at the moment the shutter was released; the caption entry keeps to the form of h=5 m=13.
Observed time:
h=11 m=56
